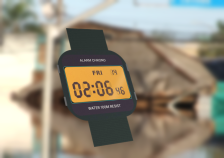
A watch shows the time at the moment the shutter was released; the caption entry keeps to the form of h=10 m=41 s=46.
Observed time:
h=2 m=6 s=46
